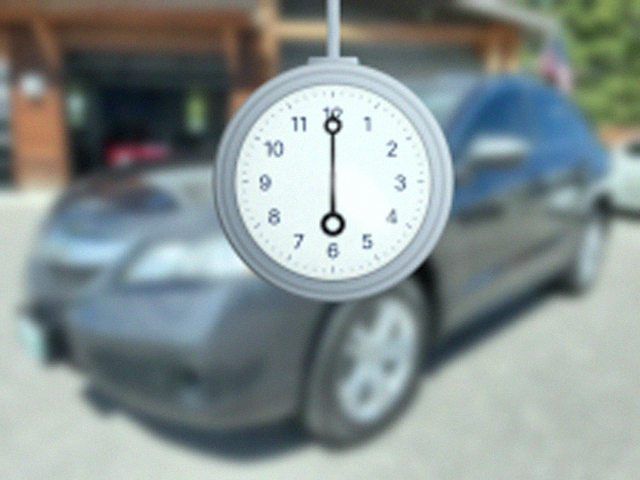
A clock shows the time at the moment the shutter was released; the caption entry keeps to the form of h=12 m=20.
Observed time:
h=6 m=0
